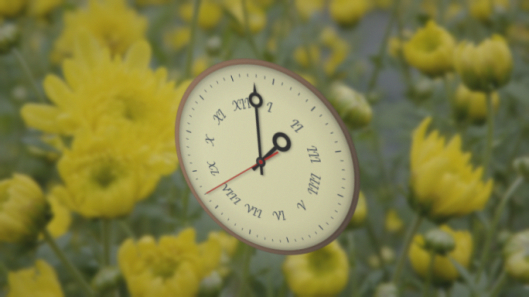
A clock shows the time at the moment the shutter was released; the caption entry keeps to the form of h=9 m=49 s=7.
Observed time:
h=2 m=2 s=42
